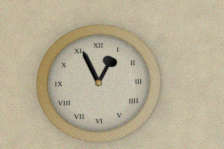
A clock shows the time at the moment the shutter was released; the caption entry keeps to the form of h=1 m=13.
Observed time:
h=12 m=56
